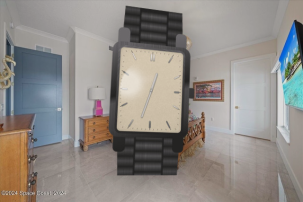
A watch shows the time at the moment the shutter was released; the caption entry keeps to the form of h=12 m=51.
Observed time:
h=12 m=33
